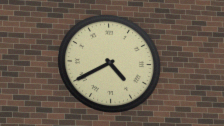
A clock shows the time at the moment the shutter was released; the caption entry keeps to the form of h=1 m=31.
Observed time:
h=4 m=40
